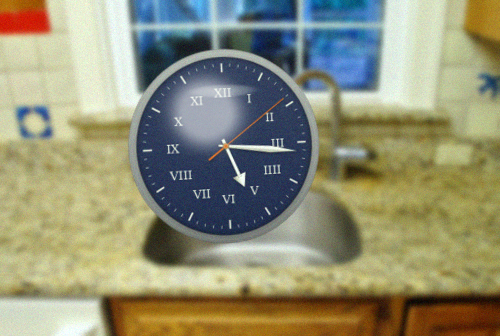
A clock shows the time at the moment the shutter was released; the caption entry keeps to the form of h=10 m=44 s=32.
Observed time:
h=5 m=16 s=9
